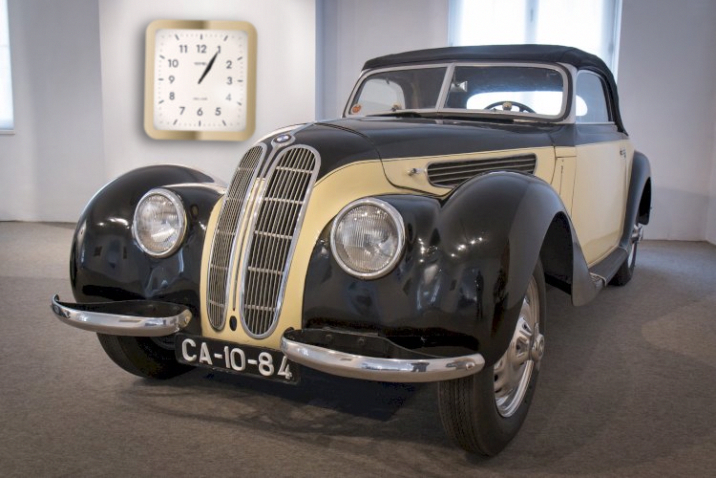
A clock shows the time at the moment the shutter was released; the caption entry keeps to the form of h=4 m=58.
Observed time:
h=1 m=5
